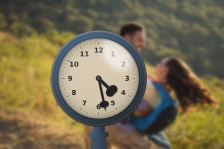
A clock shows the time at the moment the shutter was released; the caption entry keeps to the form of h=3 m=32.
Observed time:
h=4 m=28
